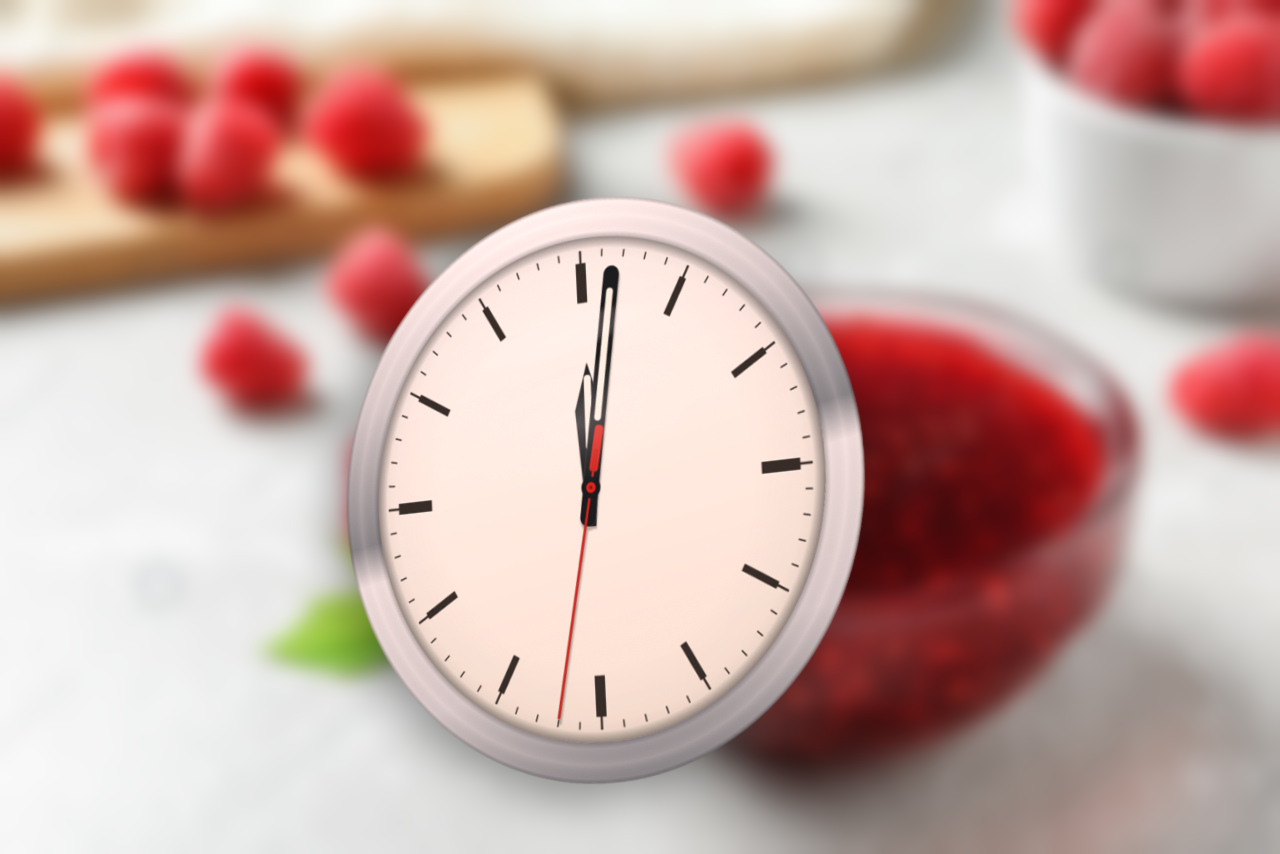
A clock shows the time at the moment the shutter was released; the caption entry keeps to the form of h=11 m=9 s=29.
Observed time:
h=12 m=1 s=32
